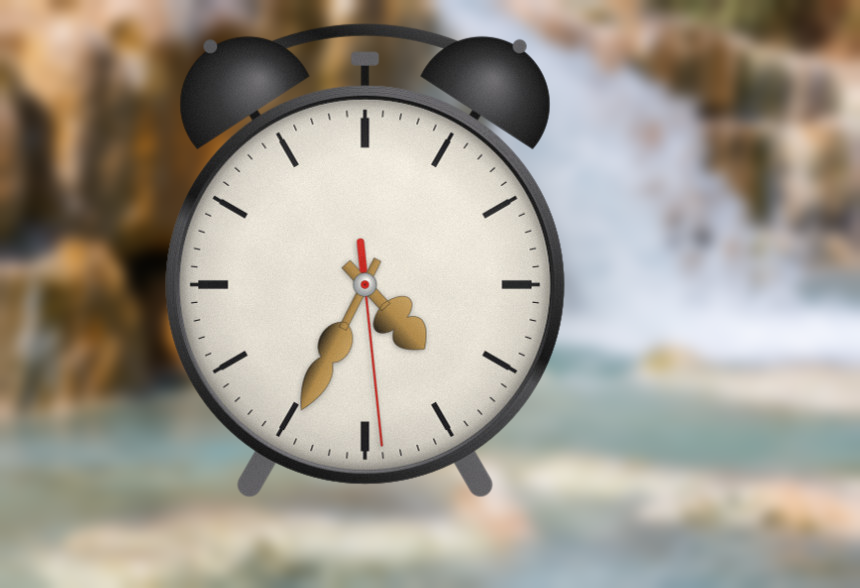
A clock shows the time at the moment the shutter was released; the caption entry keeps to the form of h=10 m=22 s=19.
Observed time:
h=4 m=34 s=29
